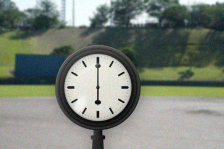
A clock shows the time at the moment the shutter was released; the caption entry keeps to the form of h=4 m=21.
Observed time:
h=6 m=0
